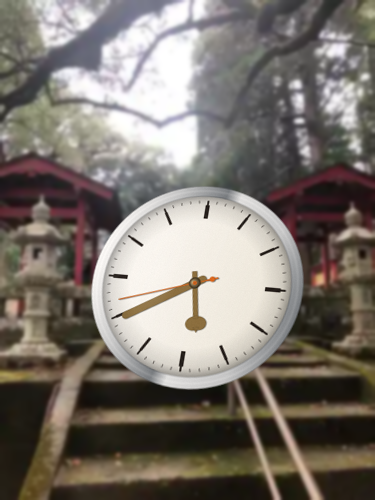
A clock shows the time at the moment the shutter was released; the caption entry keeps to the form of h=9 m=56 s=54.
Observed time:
h=5 m=39 s=42
